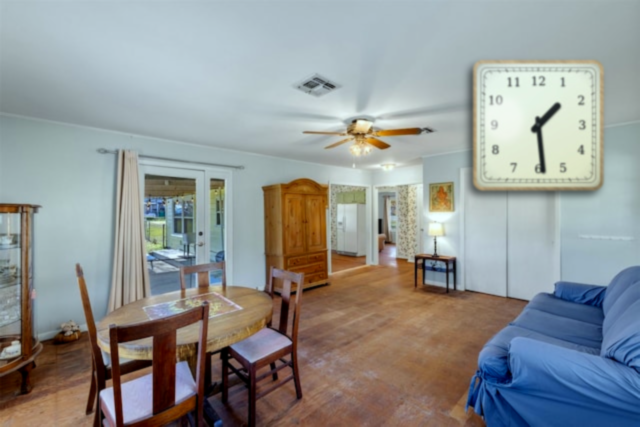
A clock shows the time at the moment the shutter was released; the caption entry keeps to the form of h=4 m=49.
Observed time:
h=1 m=29
